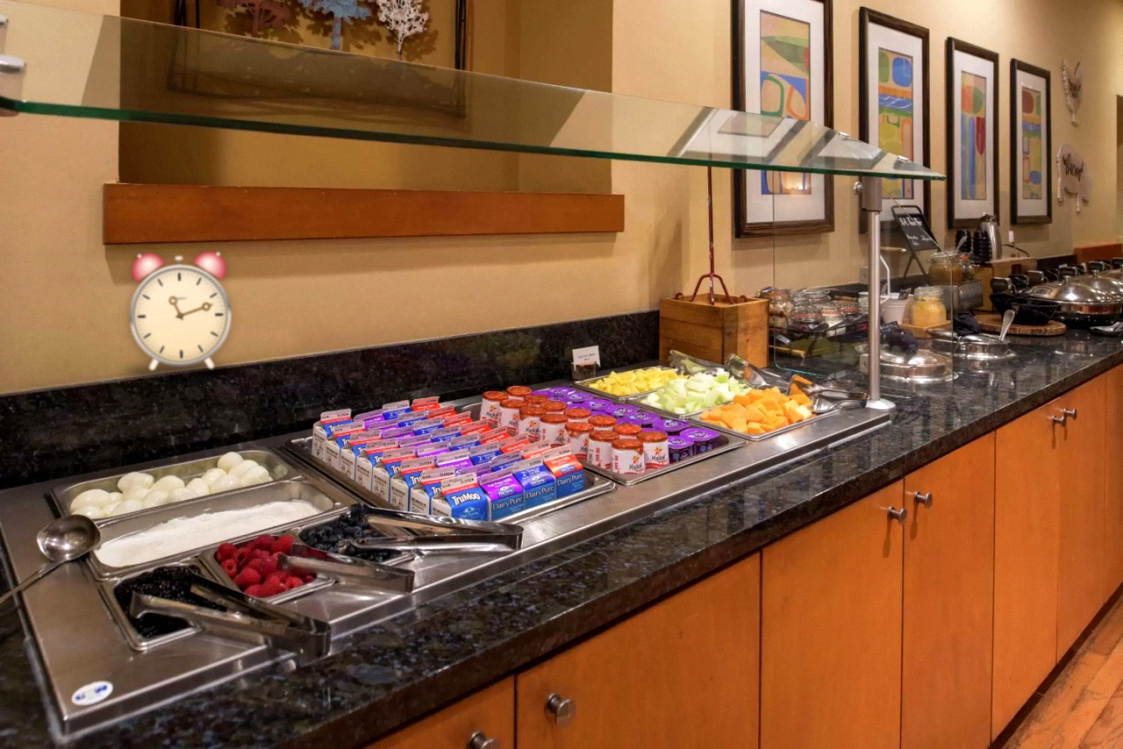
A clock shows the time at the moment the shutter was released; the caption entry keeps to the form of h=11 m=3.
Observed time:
h=11 m=12
